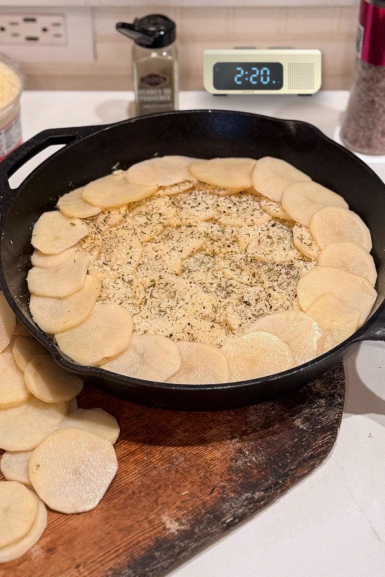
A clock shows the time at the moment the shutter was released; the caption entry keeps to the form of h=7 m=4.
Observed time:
h=2 m=20
